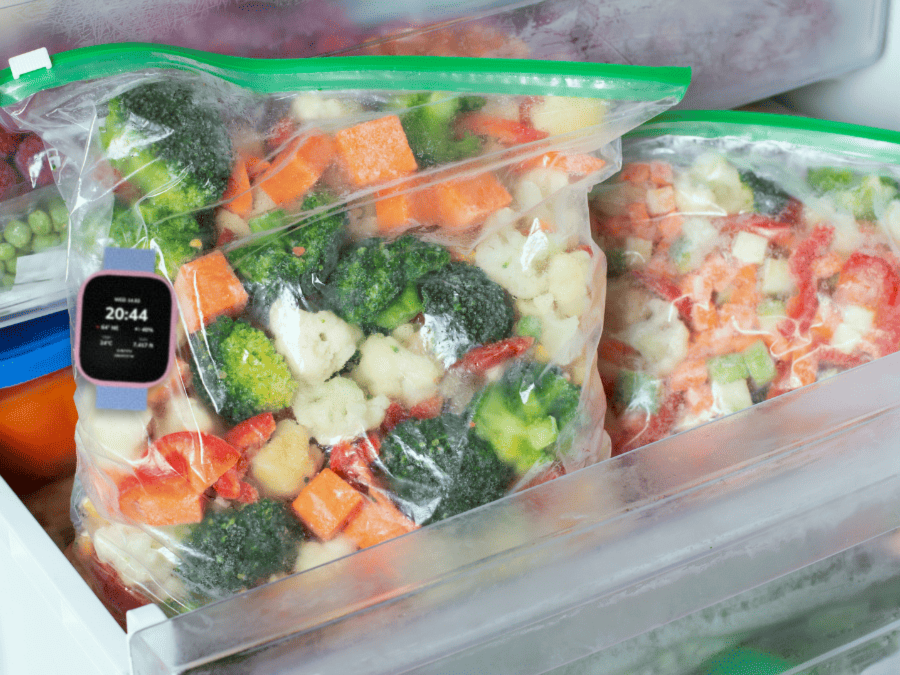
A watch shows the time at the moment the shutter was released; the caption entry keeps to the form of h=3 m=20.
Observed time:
h=20 m=44
